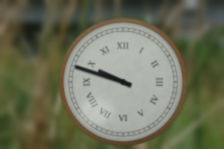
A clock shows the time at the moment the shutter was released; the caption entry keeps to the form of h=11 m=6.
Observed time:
h=9 m=48
